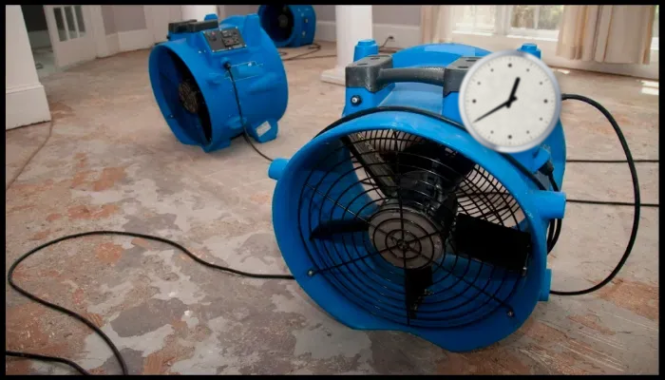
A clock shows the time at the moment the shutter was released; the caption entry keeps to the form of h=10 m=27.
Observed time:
h=12 m=40
